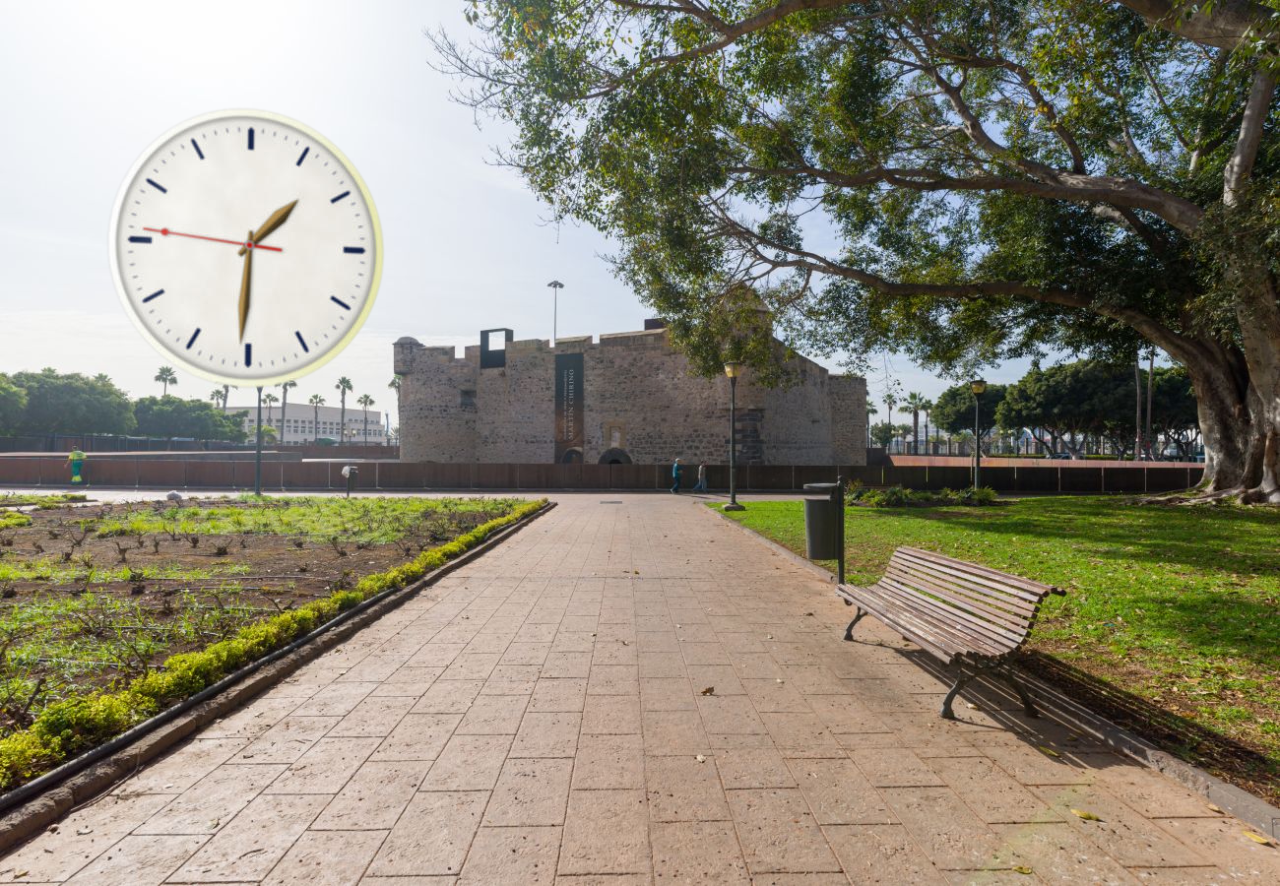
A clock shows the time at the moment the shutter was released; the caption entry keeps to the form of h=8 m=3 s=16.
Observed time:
h=1 m=30 s=46
